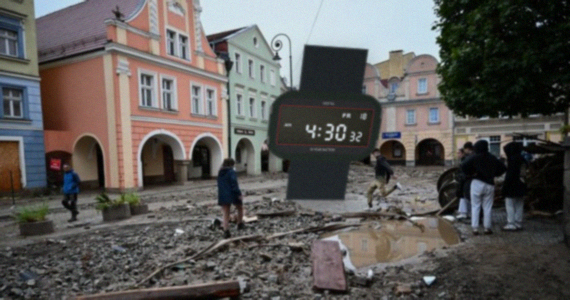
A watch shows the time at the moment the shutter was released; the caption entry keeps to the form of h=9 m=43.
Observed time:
h=4 m=30
